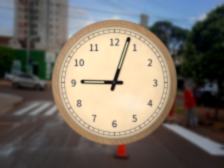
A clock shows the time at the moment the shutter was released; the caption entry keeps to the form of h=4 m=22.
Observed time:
h=9 m=3
